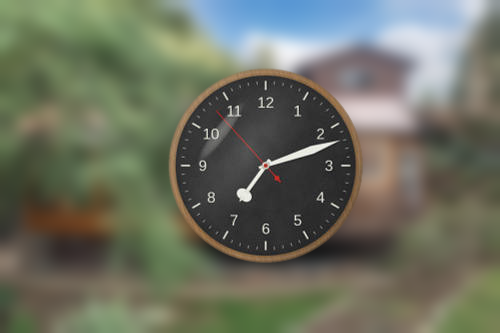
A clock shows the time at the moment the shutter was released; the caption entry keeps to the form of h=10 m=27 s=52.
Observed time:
h=7 m=11 s=53
